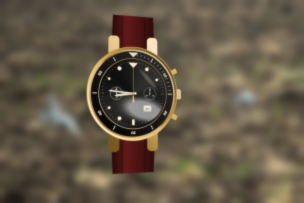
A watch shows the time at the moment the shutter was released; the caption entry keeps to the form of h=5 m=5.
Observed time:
h=8 m=46
